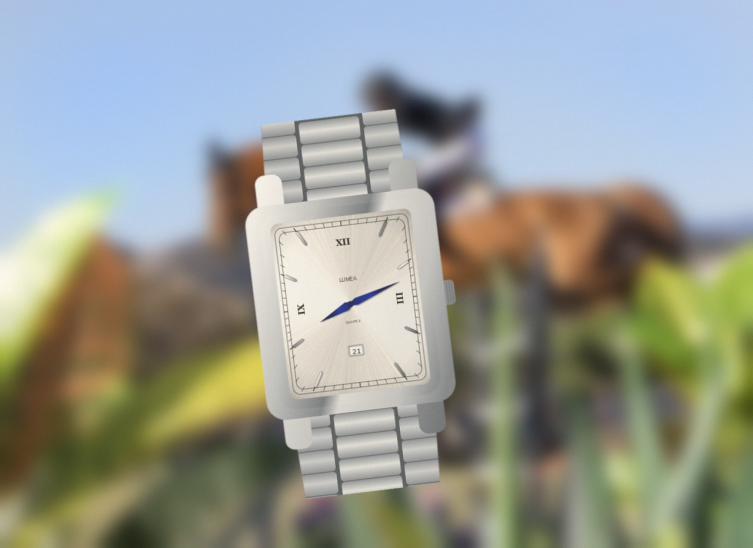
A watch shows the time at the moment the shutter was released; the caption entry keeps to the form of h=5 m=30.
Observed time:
h=8 m=12
